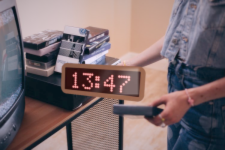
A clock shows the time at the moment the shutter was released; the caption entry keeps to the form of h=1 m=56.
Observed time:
h=13 m=47
